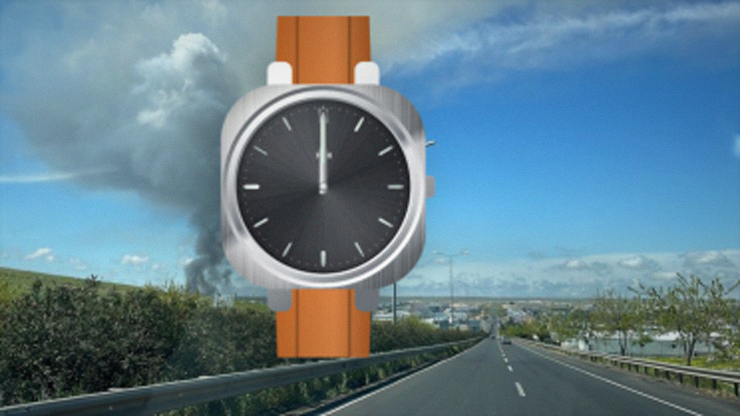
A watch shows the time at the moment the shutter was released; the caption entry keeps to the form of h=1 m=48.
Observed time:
h=12 m=0
